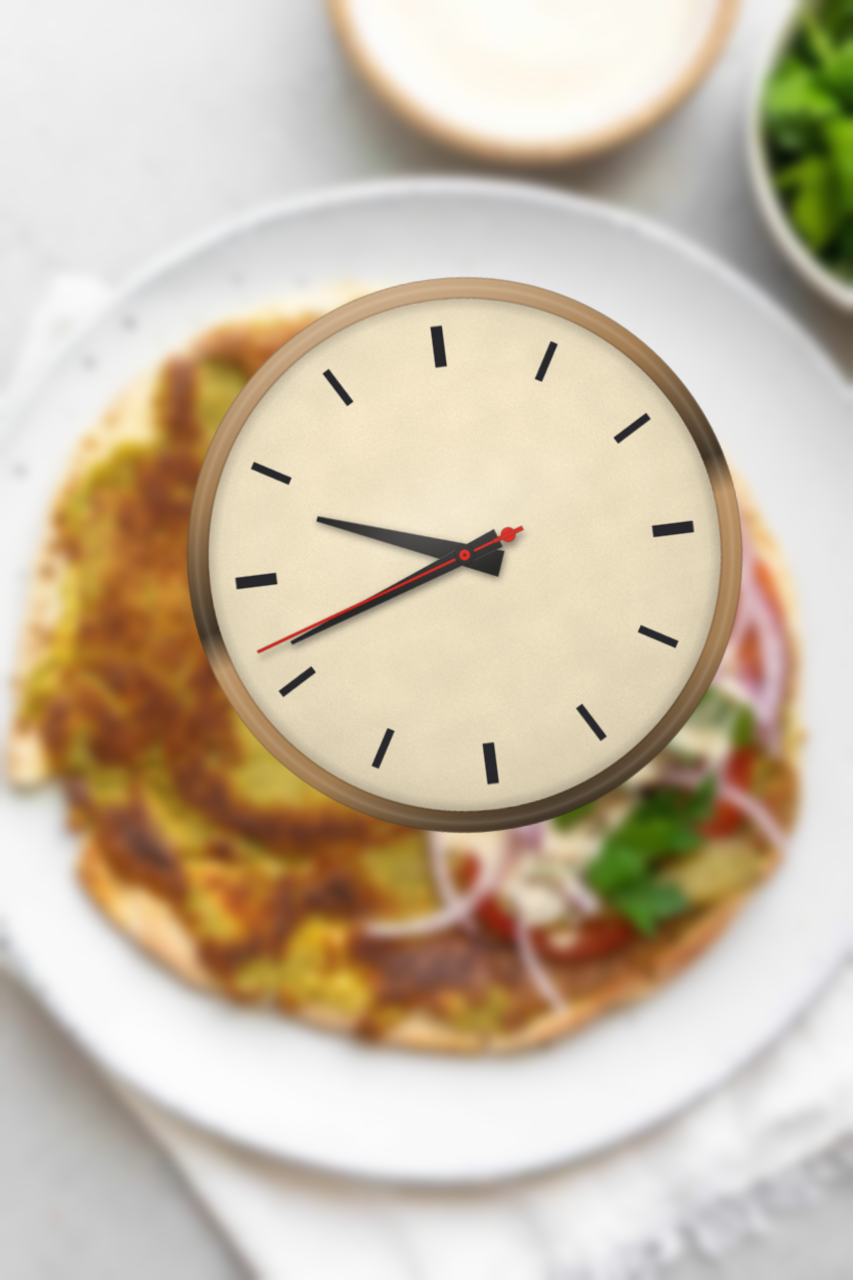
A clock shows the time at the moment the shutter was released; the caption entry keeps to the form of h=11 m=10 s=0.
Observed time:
h=9 m=41 s=42
